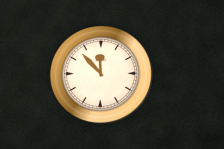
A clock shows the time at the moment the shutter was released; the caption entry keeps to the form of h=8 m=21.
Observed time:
h=11 m=53
